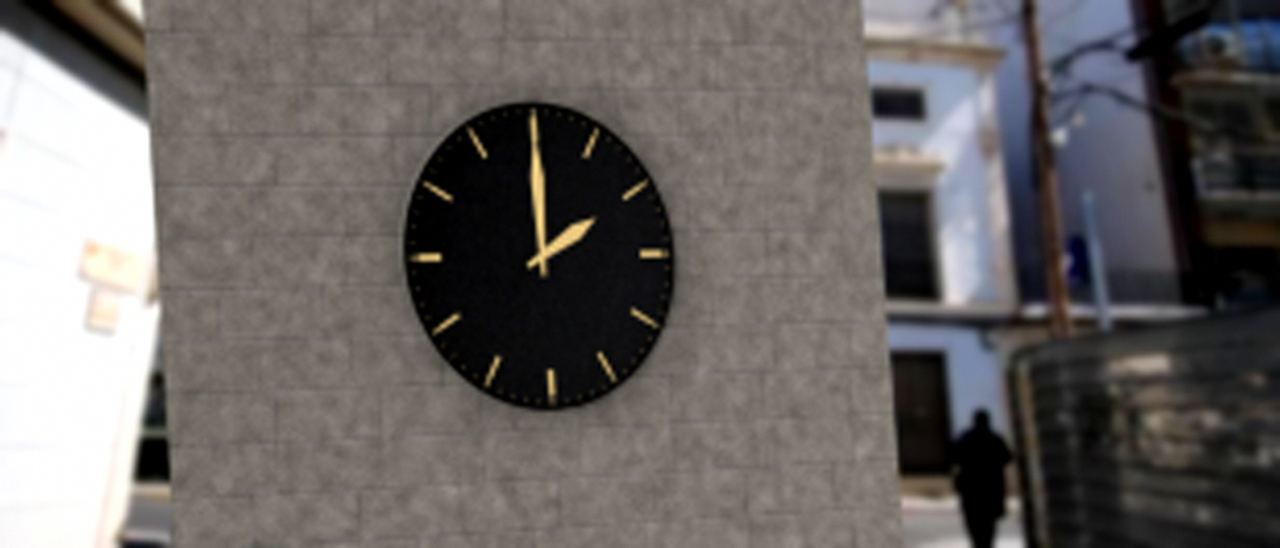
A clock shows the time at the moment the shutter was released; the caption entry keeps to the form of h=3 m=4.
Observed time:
h=2 m=0
